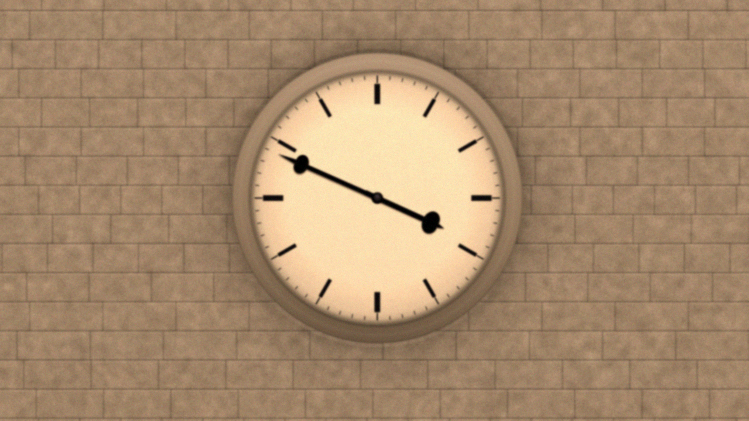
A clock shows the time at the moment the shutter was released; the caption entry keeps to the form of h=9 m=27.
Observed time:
h=3 m=49
